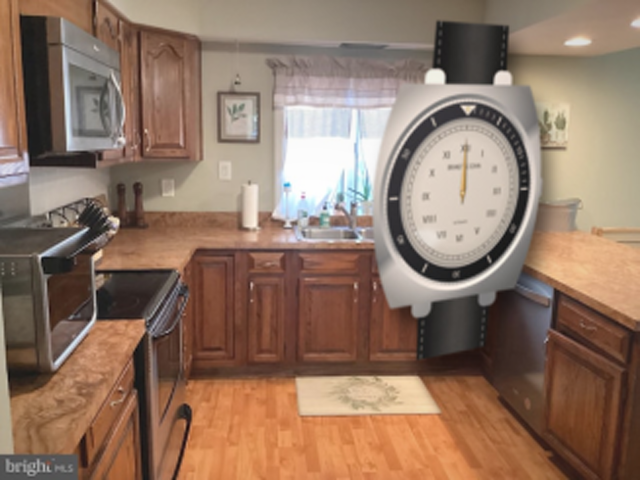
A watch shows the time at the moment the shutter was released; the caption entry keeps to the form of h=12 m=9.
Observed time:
h=12 m=0
